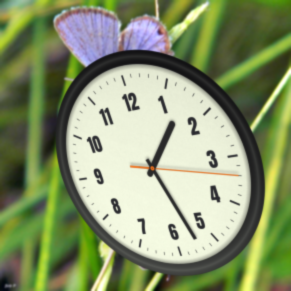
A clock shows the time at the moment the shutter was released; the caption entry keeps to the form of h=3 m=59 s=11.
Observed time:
h=1 m=27 s=17
